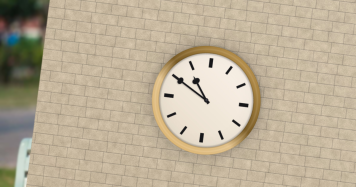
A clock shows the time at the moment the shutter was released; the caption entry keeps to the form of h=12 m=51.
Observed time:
h=10 m=50
